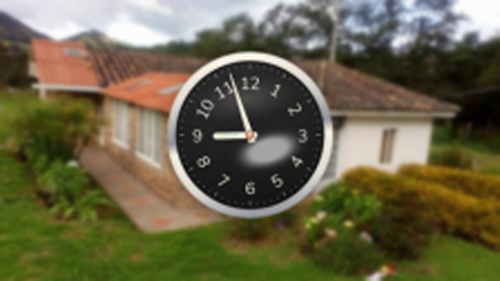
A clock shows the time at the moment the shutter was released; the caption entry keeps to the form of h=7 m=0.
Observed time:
h=8 m=57
